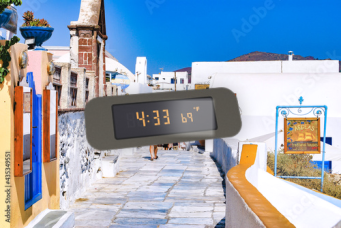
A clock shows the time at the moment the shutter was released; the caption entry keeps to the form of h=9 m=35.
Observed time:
h=4 m=33
